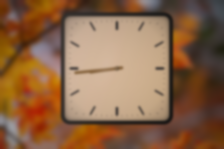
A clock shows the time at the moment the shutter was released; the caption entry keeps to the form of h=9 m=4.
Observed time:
h=8 m=44
